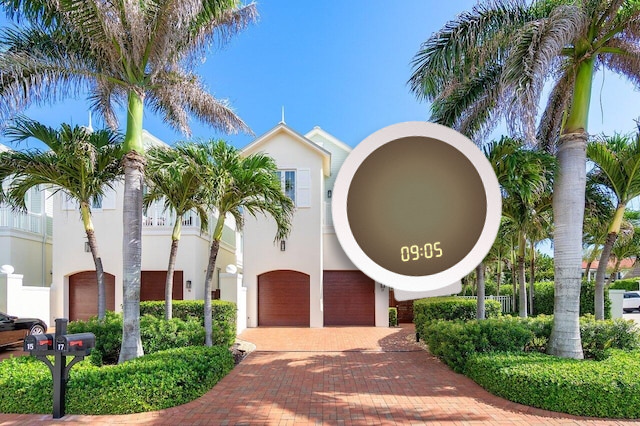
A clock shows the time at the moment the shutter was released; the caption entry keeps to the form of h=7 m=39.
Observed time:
h=9 m=5
